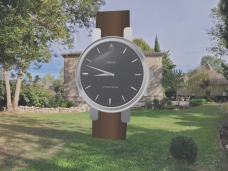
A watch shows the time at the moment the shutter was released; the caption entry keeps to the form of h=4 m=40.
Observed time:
h=8 m=48
